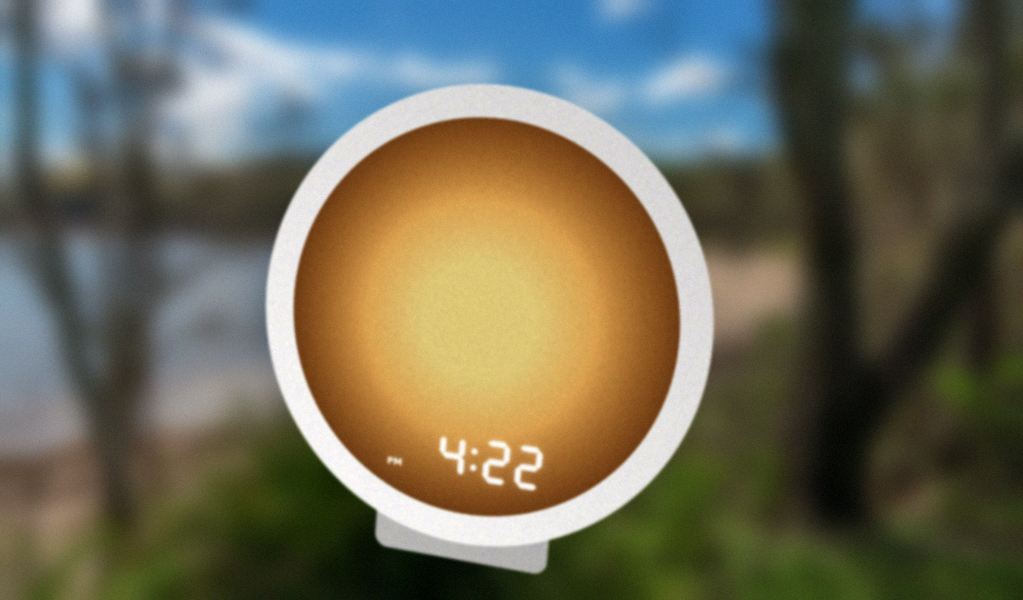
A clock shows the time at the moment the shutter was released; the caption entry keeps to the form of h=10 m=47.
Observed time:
h=4 m=22
